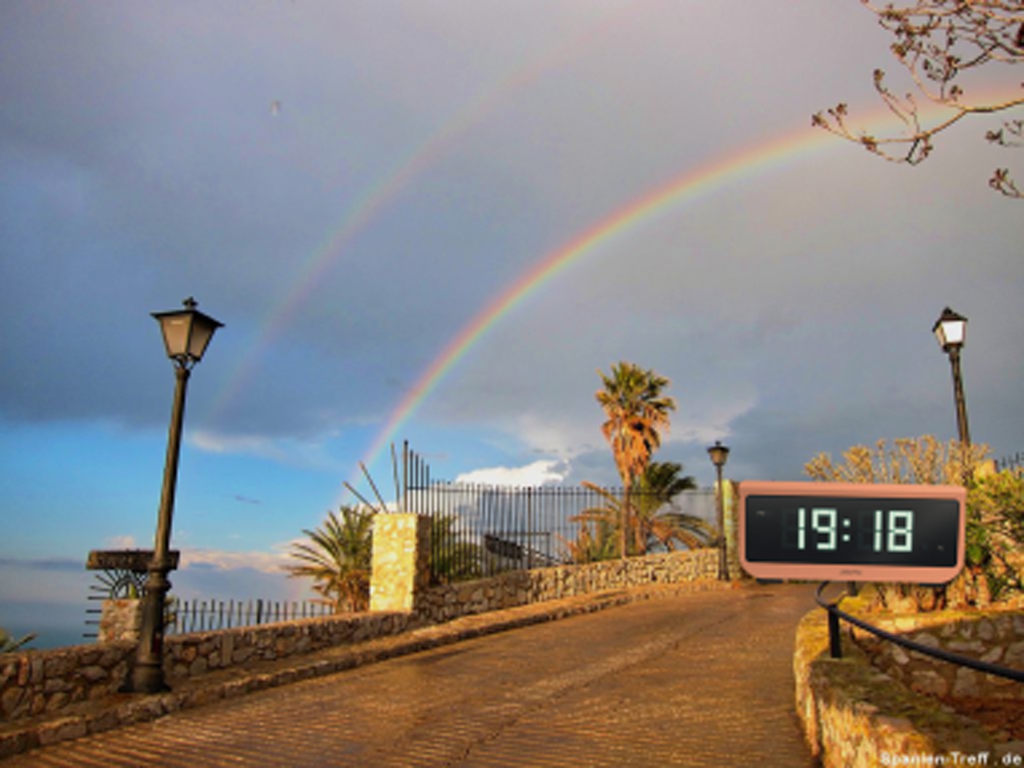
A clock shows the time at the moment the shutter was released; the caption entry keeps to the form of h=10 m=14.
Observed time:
h=19 m=18
